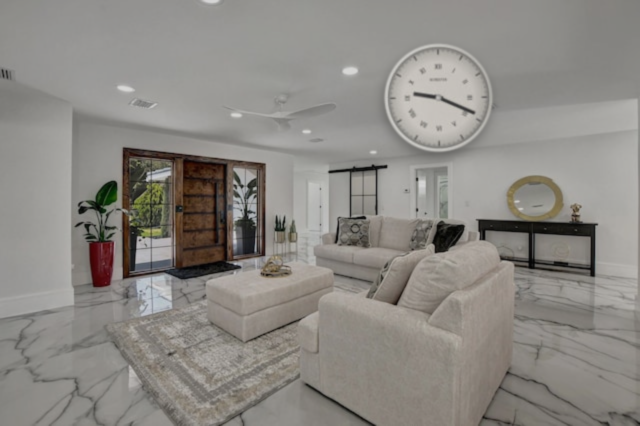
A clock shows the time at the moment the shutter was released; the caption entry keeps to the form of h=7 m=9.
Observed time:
h=9 m=19
